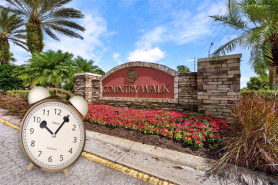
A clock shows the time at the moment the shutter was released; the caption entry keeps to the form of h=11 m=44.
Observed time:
h=10 m=5
